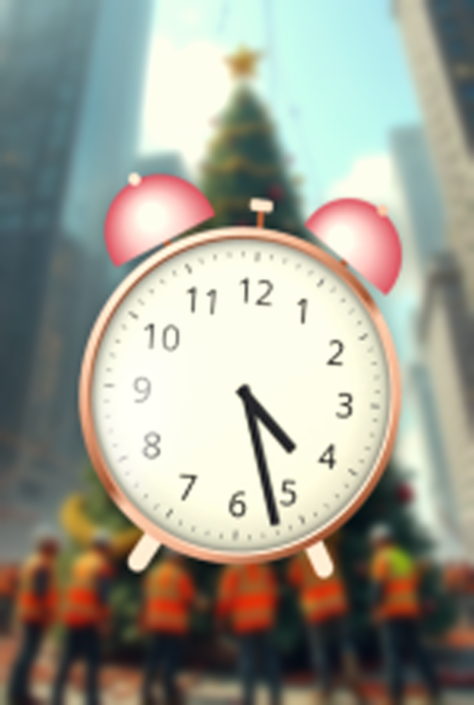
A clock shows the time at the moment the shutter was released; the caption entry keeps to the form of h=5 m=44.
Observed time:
h=4 m=27
